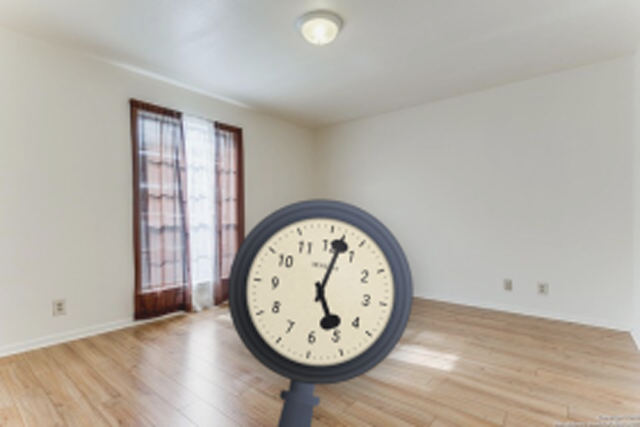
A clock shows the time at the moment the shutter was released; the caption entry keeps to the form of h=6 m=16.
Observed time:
h=5 m=2
